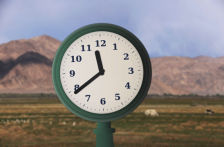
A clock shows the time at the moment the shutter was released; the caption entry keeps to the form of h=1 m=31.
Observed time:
h=11 m=39
